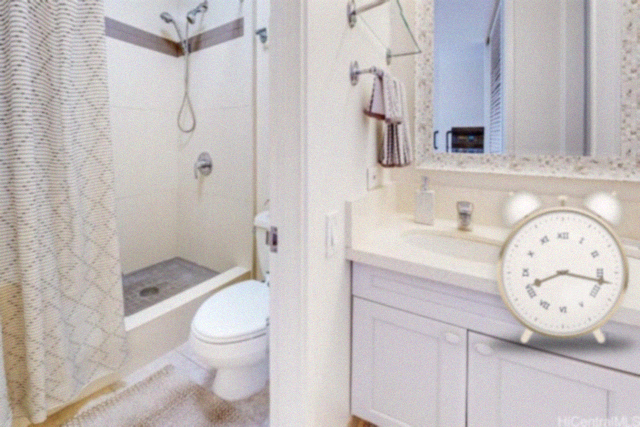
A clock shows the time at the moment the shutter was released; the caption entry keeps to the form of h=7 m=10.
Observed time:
h=8 m=17
